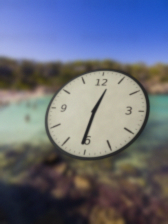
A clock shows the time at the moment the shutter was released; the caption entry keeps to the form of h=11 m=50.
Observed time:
h=12 m=31
